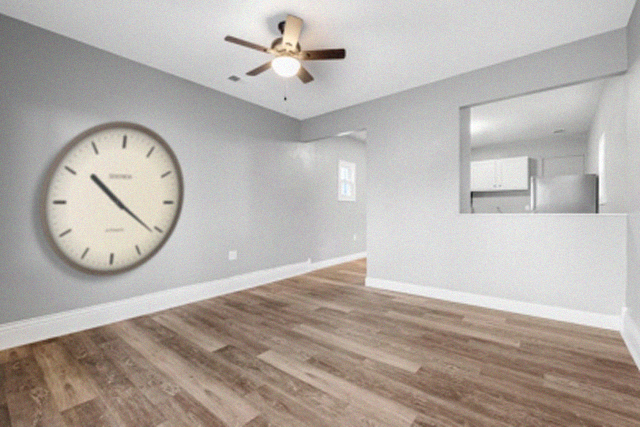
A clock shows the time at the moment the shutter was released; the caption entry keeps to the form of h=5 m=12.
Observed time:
h=10 m=21
